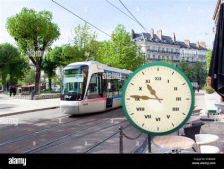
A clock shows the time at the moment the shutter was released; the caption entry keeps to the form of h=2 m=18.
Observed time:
h=10 m=46
